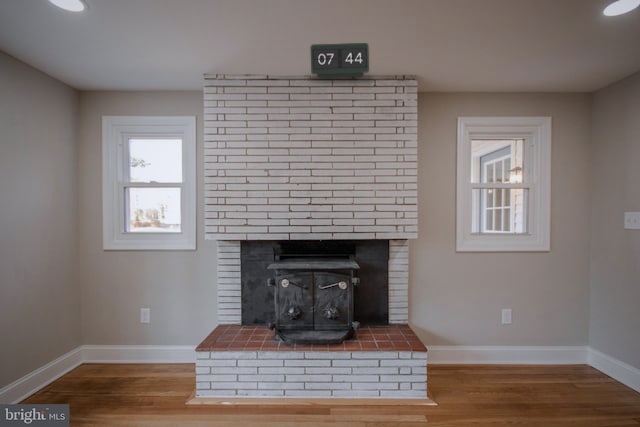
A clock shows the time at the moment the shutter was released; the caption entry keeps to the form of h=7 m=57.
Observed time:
h=7 m=44
